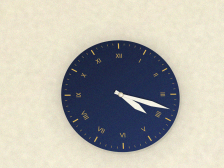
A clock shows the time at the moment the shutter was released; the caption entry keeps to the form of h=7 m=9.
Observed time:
h=4 m=18
